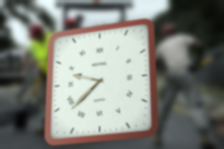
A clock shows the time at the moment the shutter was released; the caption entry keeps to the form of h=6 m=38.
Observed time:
h=9 m=38
